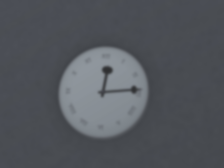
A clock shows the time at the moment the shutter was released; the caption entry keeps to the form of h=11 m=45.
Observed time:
h=12 m=14
